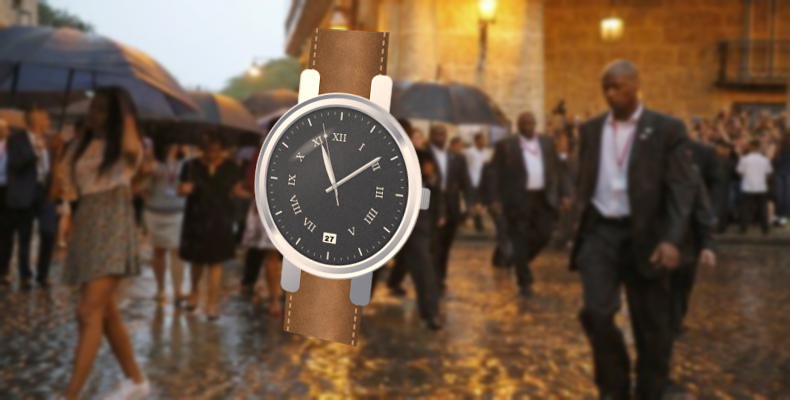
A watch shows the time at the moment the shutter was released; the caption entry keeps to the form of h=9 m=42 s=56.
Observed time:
h=11 m=8 s=57
